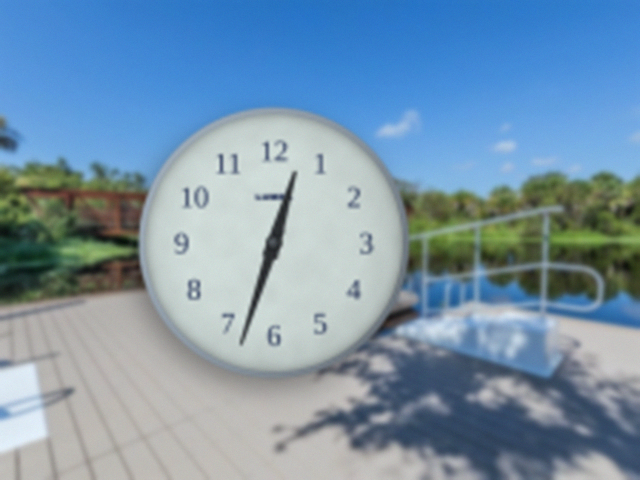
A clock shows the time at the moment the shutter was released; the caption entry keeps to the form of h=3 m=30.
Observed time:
h=12 m=33
